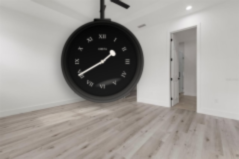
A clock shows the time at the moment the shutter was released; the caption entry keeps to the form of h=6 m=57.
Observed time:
h=1 m=40
